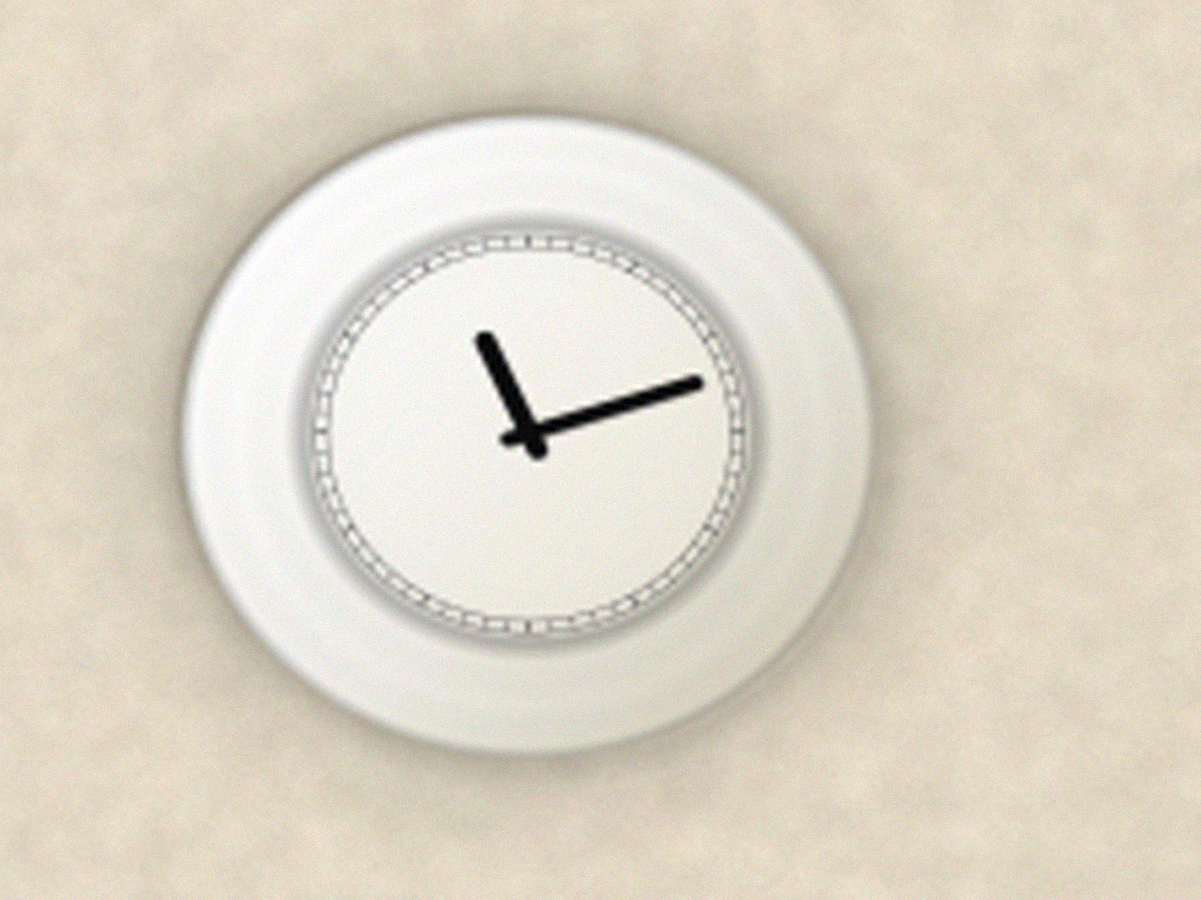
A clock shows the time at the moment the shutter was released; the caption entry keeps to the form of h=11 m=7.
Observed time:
h=11 m=12
